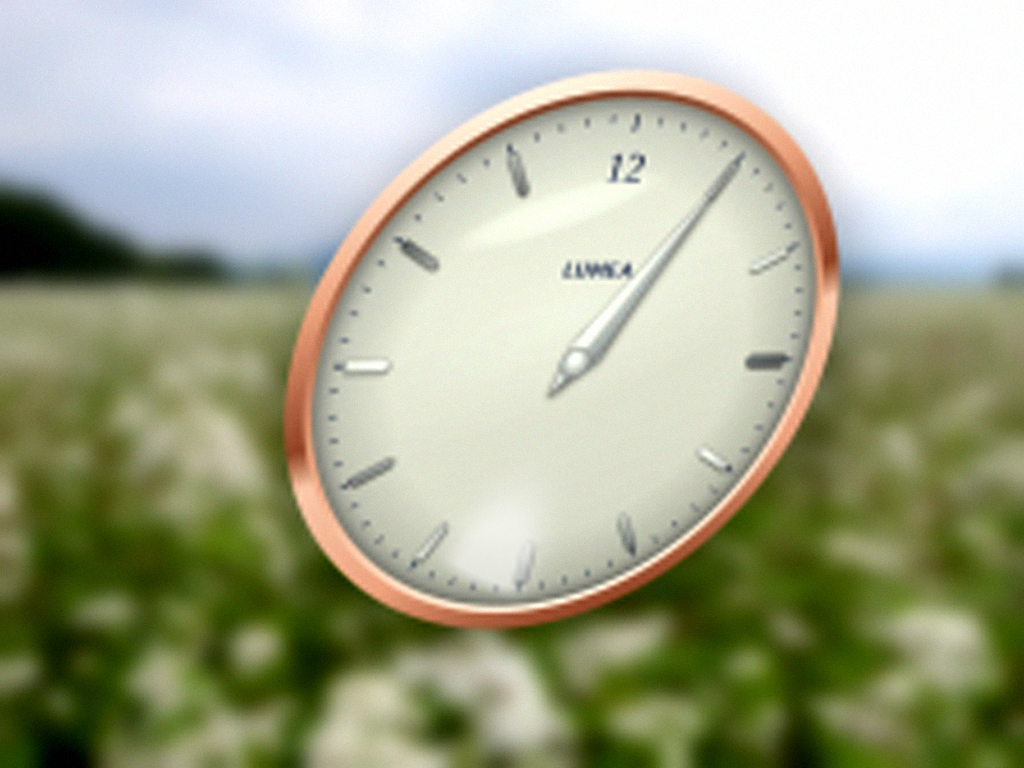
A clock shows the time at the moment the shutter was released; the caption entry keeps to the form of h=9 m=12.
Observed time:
h=1 m=5
